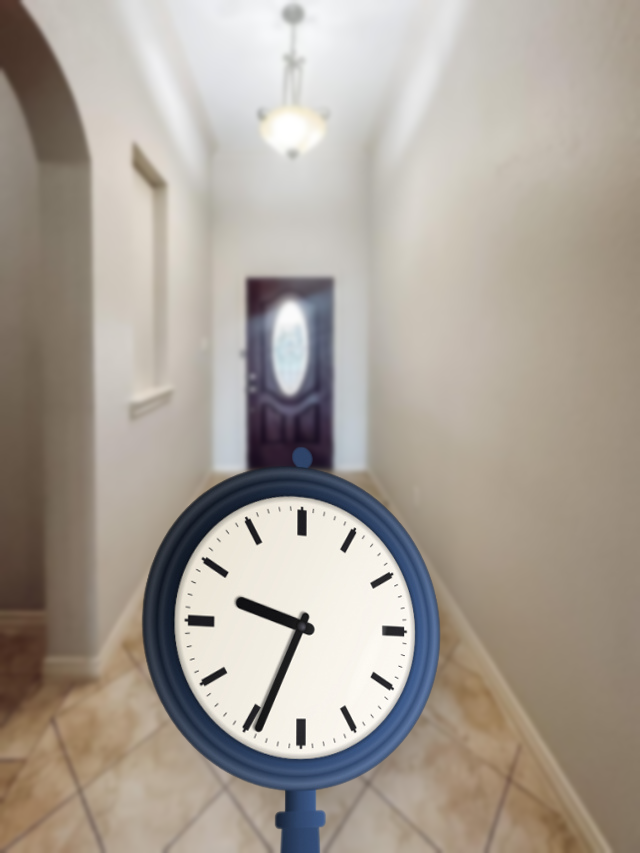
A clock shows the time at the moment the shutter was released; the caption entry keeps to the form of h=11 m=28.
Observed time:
h=9 m=34
